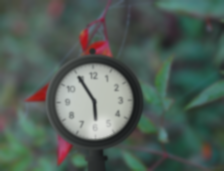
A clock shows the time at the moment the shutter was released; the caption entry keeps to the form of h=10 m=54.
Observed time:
h=5 m=55
